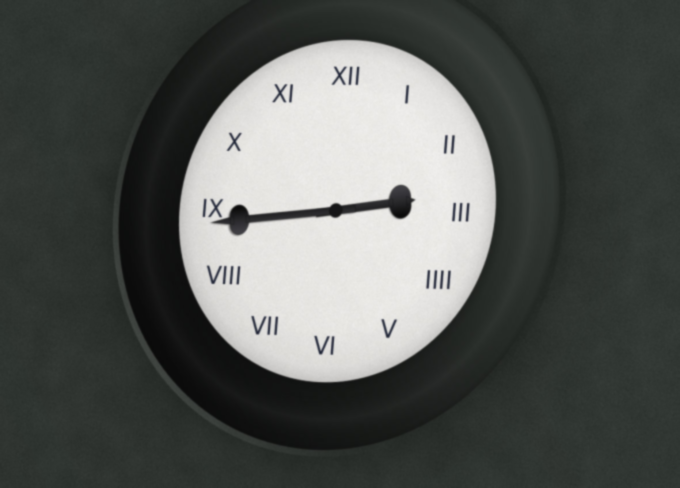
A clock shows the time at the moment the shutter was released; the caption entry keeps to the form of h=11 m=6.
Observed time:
h=2 m=44
